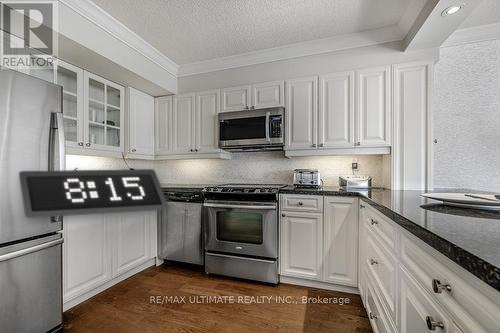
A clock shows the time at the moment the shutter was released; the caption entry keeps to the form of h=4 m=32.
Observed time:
h=8 m=15
